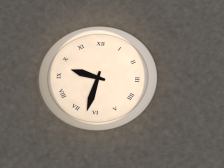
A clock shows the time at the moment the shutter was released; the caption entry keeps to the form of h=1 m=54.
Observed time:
h=9 m=32
